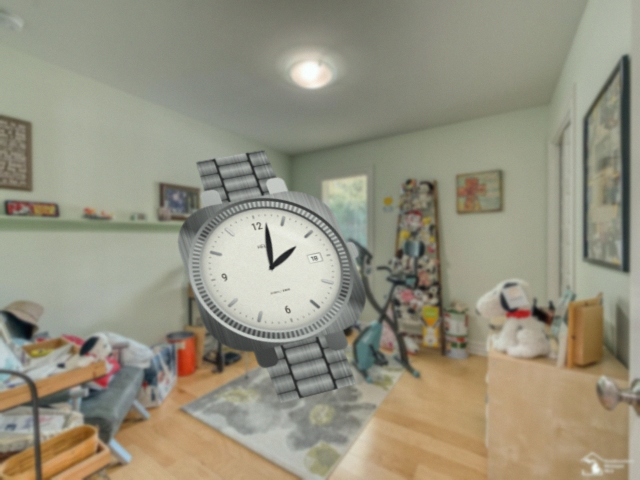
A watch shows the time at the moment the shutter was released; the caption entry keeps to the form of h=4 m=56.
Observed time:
h=2 m=2
